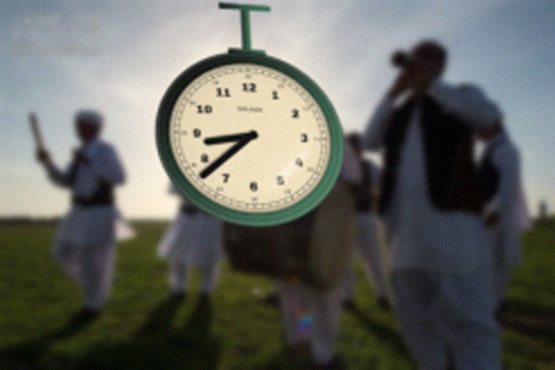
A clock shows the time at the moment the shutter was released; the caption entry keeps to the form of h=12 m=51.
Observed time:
h=8 m=38
